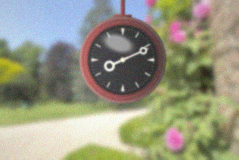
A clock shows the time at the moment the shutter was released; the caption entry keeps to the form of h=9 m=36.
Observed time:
h=8 m=11
